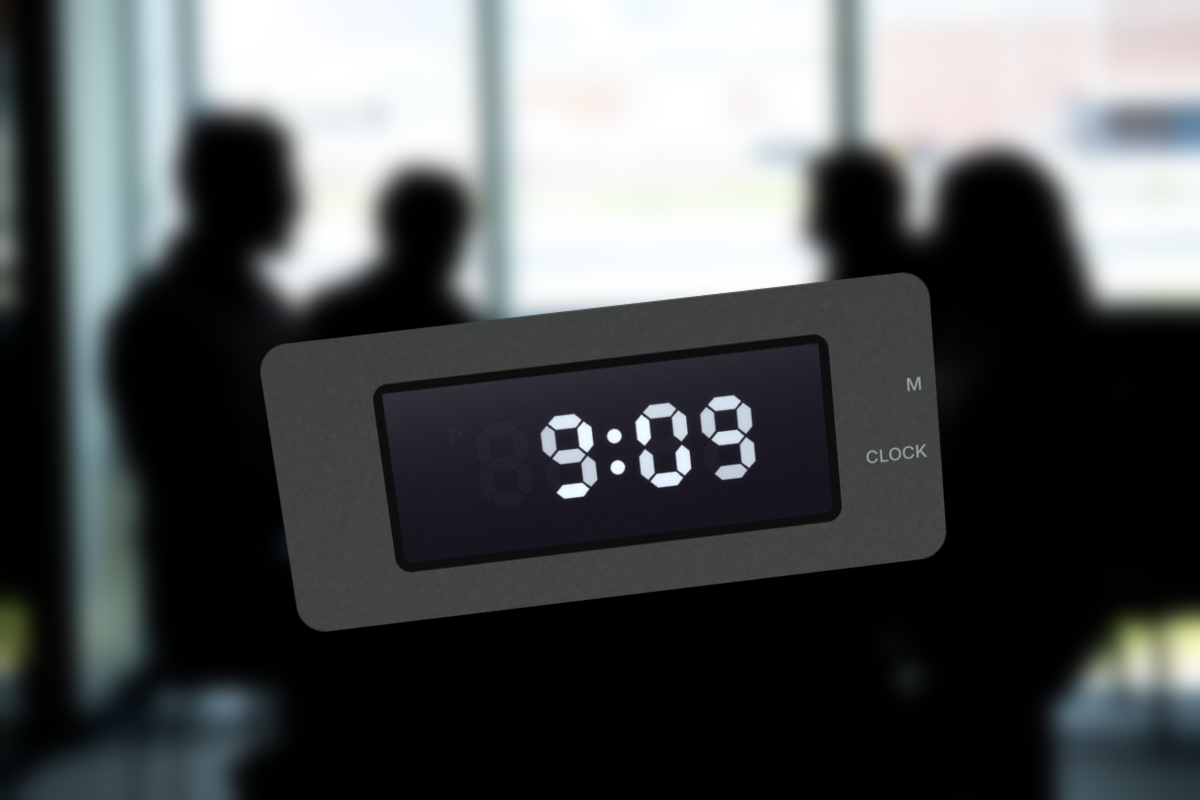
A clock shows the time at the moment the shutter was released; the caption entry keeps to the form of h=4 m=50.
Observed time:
h=9 m=9
